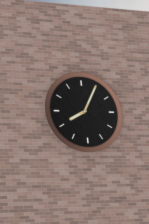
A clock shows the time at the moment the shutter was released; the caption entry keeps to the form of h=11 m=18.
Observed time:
h=8 m=5
